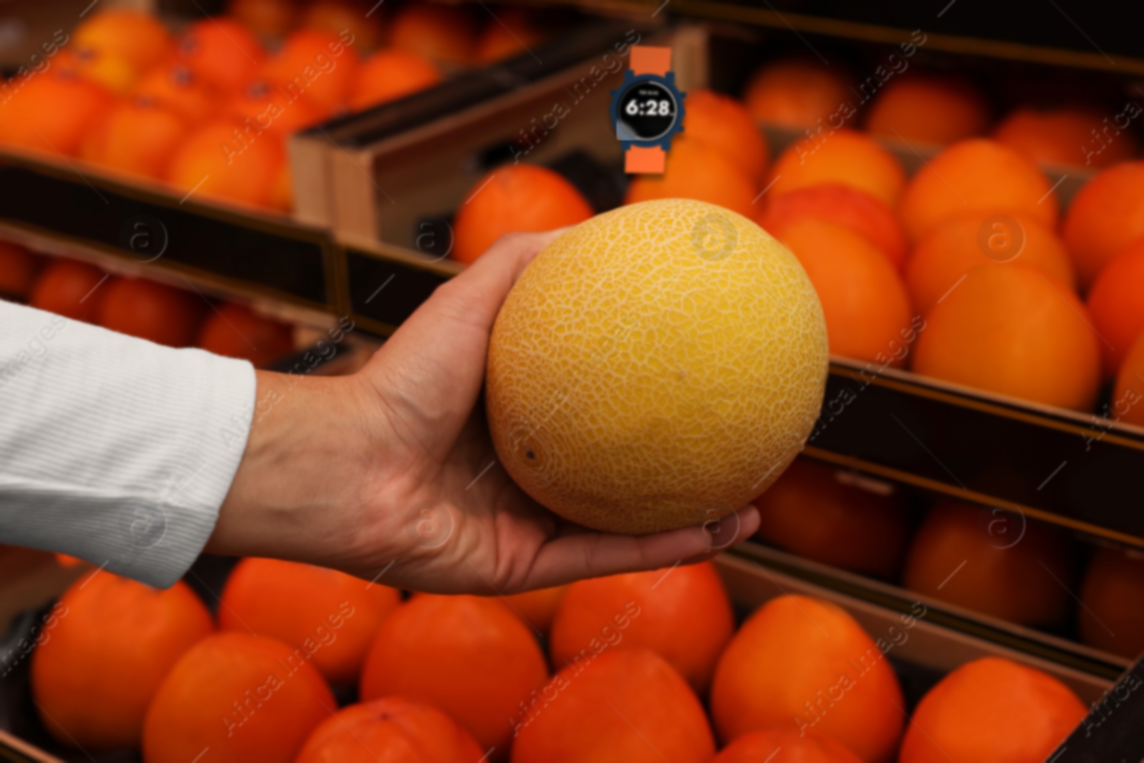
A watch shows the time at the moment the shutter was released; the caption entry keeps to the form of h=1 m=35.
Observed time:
h=6 m=28
